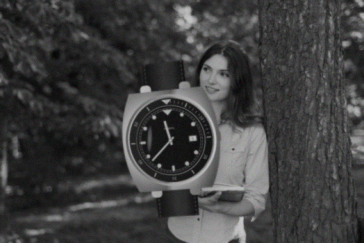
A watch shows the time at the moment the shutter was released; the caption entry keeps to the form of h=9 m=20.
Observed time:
h=11 m=38
